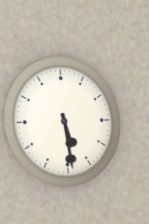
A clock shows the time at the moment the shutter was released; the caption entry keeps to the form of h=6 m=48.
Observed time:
h=5 m=29
